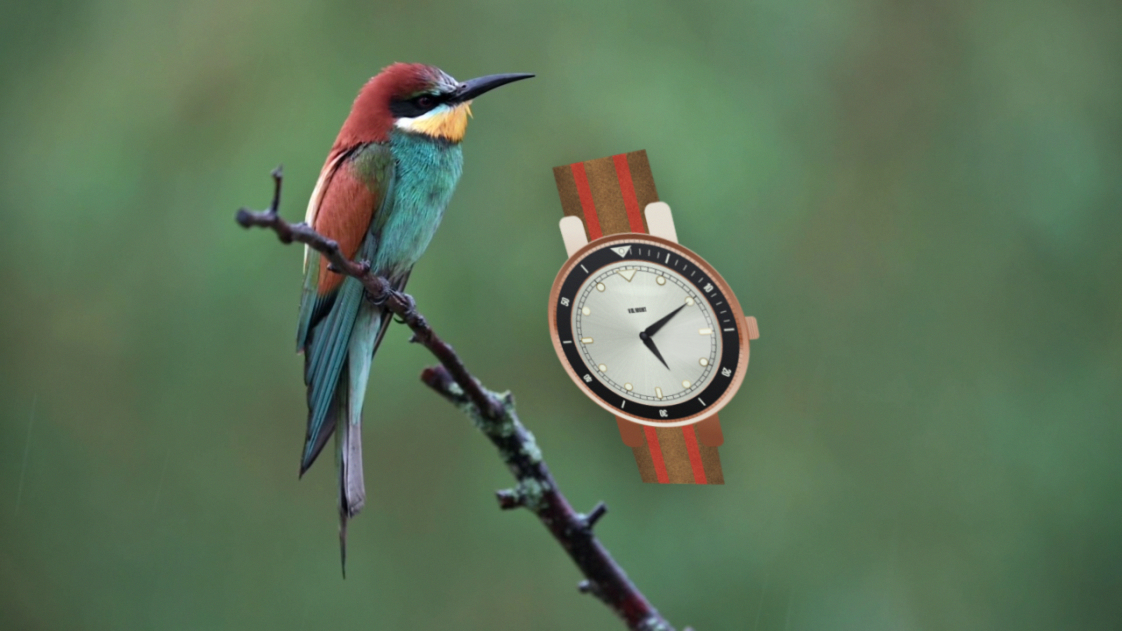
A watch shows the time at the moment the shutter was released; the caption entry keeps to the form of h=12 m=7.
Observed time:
h=5 m=10
